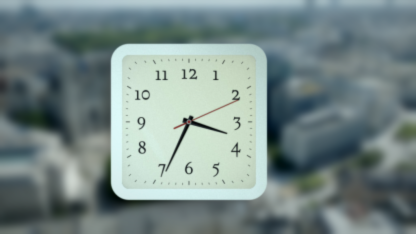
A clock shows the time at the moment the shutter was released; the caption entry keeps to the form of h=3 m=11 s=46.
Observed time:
h=3 m=34 s=11
